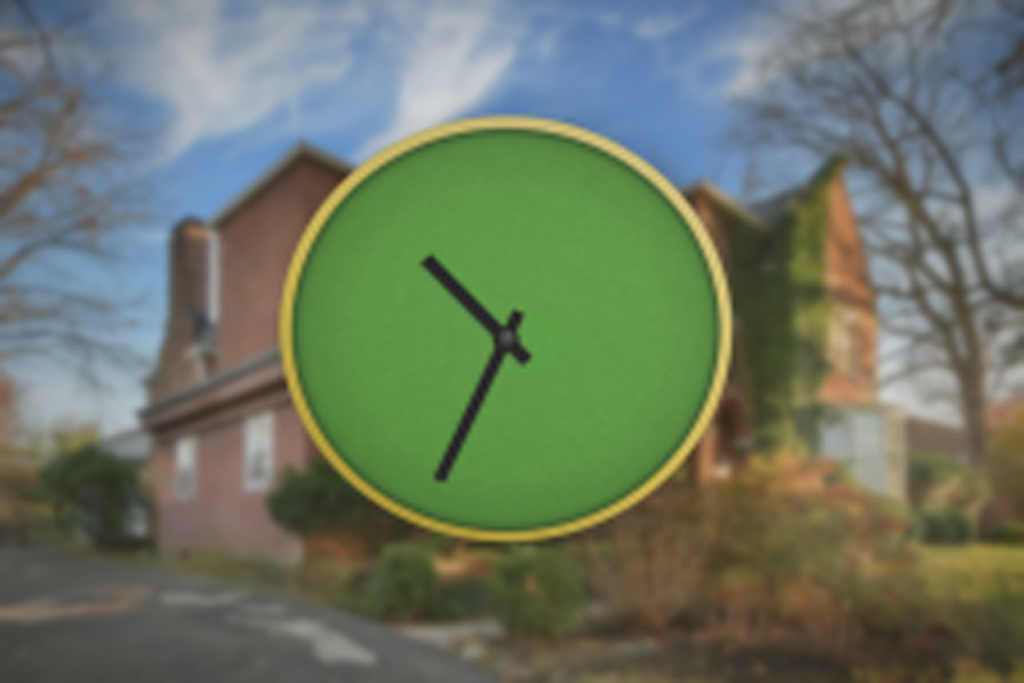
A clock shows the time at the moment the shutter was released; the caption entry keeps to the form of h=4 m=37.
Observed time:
h=10 m=34
